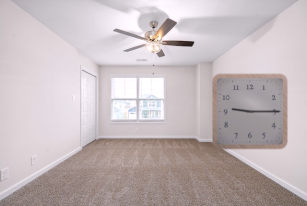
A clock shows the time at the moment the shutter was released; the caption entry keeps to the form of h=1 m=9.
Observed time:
h=9 m=15
